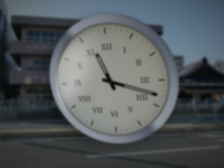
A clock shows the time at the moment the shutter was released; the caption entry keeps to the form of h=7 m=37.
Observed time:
h=11 m=18
